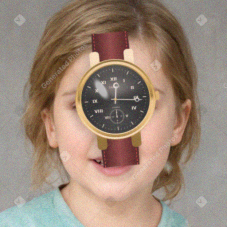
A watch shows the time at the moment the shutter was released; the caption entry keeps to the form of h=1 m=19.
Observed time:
h=12 m=16
